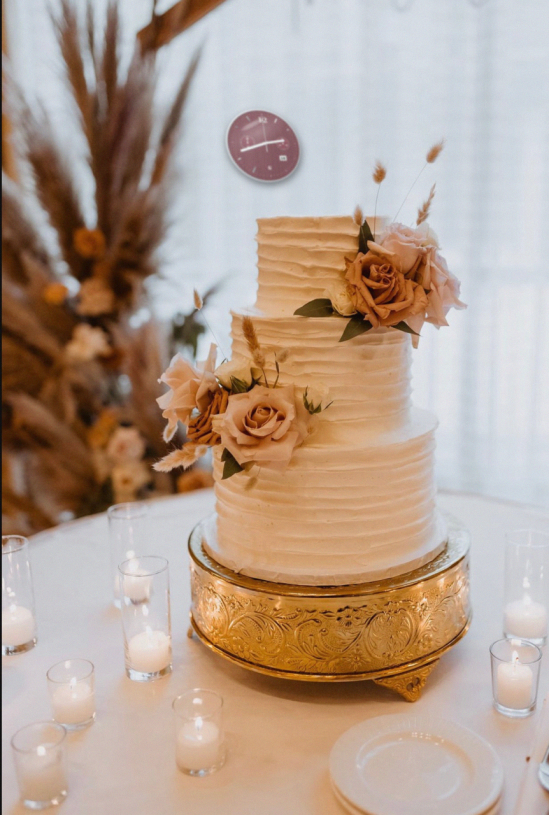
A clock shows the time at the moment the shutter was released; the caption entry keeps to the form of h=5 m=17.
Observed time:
h=2 m=42
